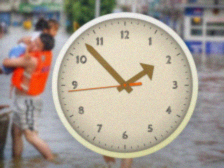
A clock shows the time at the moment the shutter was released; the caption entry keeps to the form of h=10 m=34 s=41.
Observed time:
h=1 m=52 s=44
